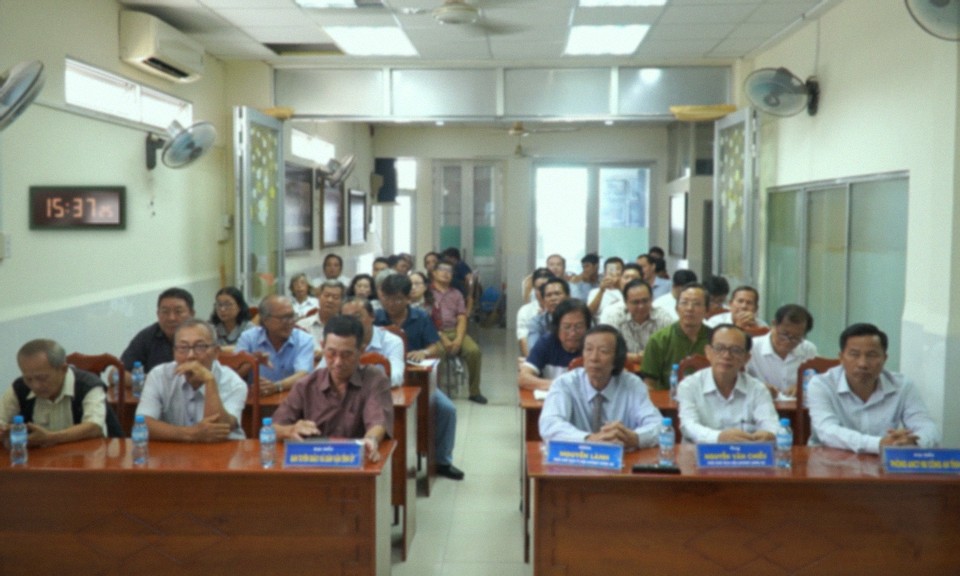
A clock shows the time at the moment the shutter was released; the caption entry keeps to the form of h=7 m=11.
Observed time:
h=15 m=37
